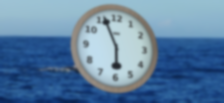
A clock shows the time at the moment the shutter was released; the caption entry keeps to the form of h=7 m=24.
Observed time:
h=5 m=56
